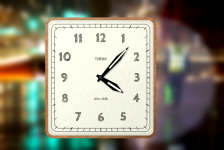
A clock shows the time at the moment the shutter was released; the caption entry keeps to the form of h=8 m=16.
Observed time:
h=4 m=7
